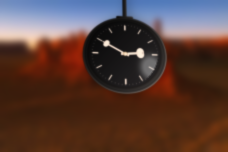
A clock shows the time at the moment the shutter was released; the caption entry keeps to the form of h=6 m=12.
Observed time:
h=2 m=50
